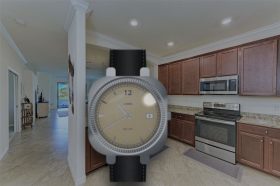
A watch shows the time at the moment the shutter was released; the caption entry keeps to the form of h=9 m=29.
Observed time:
h=10 m=40
